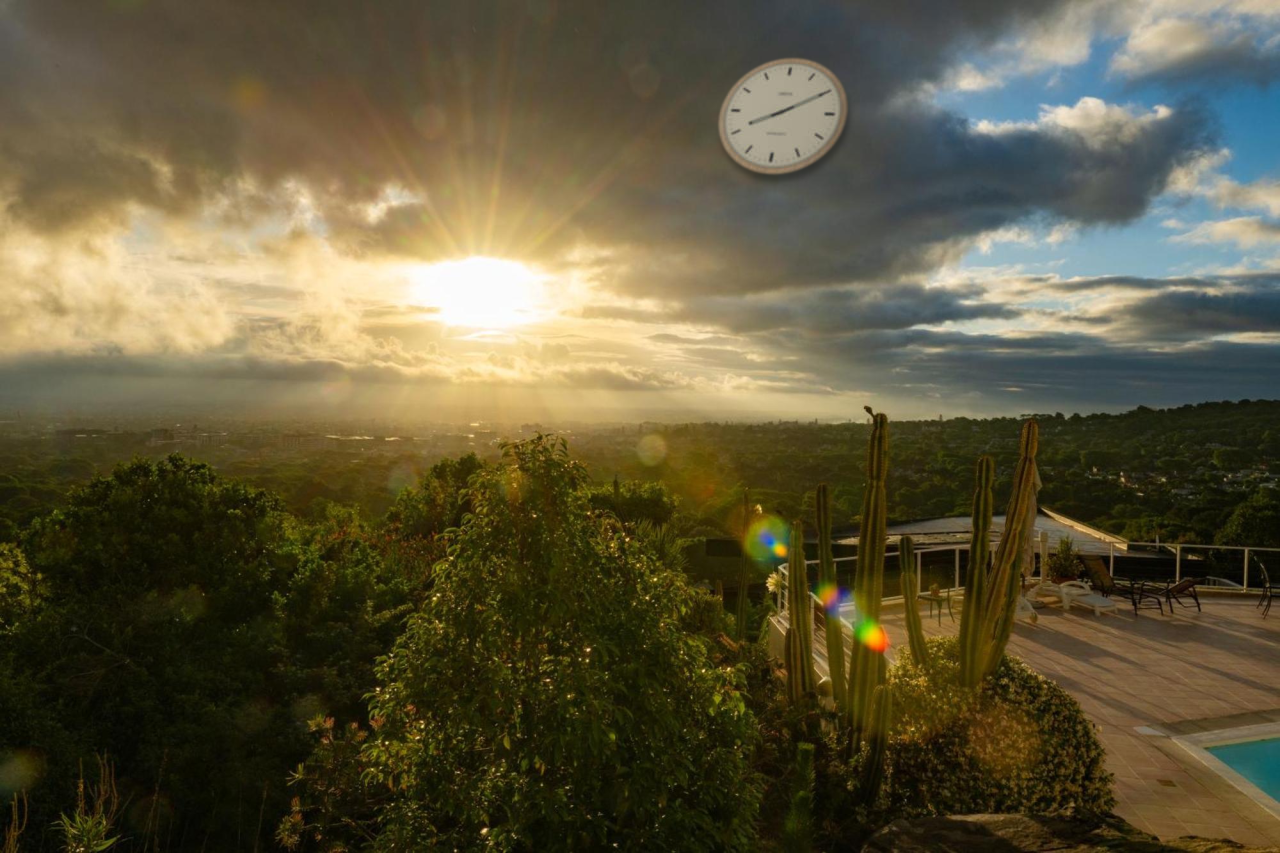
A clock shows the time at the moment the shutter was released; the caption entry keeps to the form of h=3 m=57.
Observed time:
h=8 m=10
